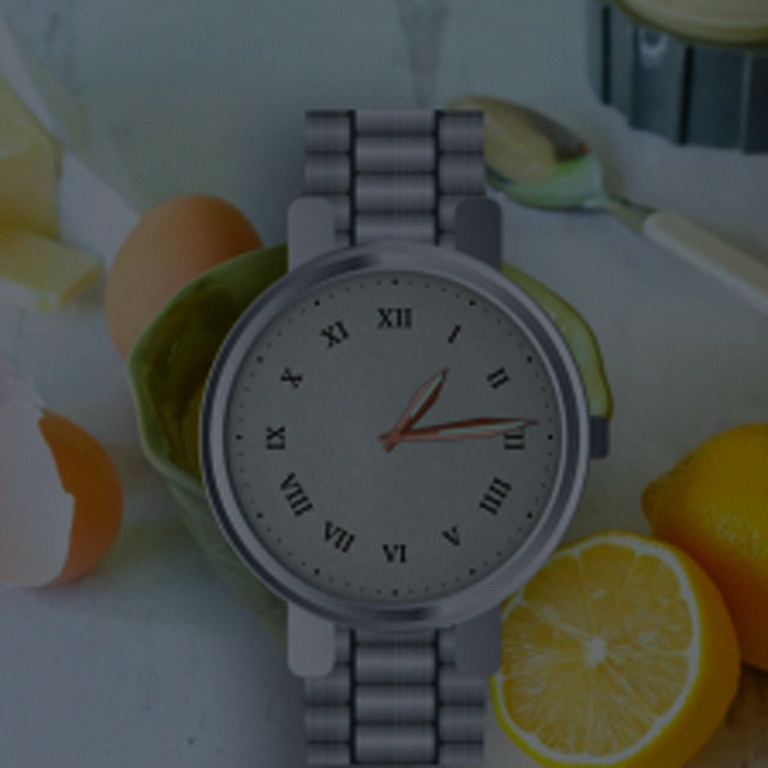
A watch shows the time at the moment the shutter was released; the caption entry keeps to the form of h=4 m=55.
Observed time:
h=1 m=14
